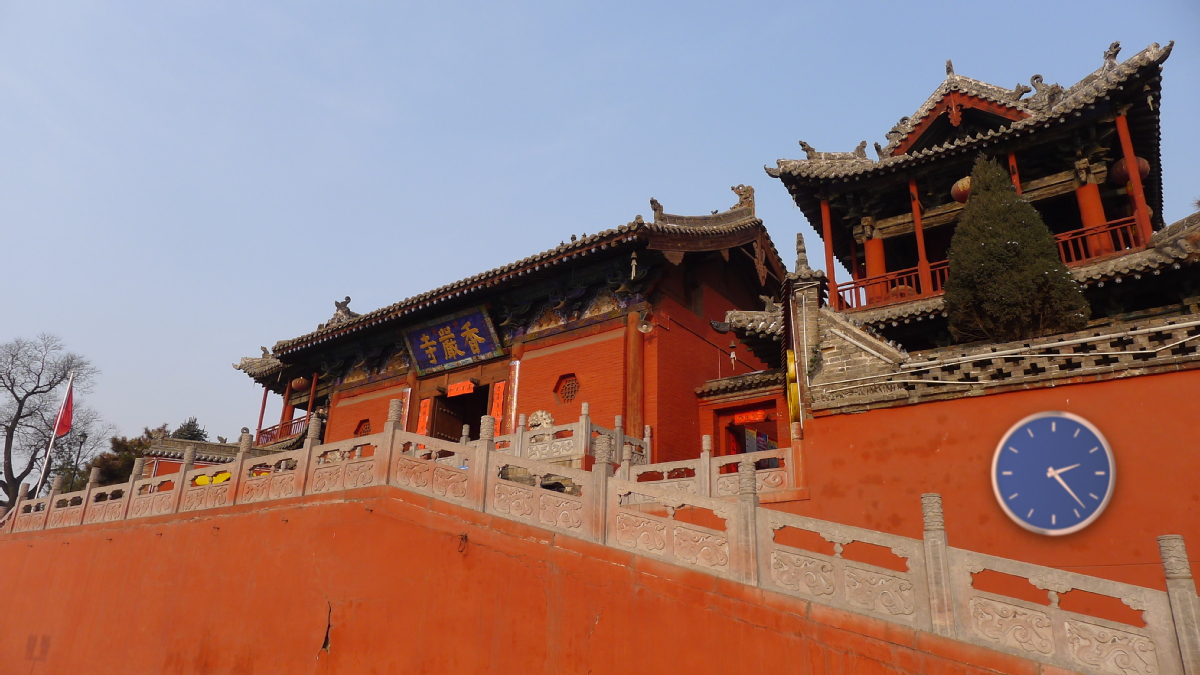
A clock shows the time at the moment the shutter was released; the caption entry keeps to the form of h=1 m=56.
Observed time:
h=2 m=23
